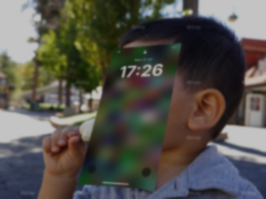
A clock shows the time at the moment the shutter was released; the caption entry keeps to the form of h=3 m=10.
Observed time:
h=17 m=26
